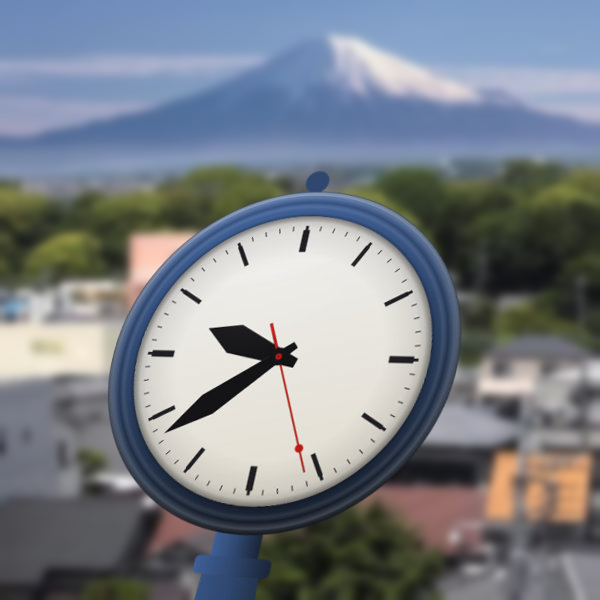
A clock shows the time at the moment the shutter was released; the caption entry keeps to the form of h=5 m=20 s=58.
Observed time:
h=9 m=38 s=26
